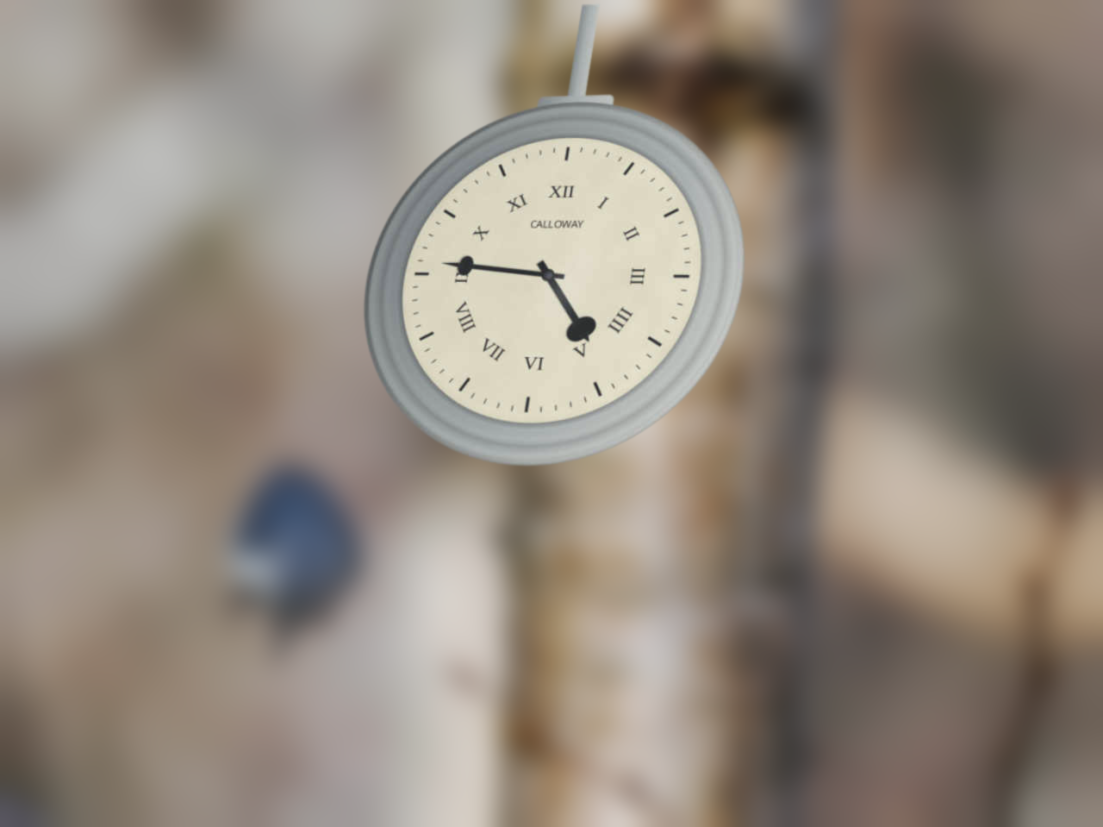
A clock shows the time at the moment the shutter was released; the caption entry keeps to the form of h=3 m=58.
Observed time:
h=4 m=46
